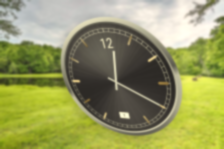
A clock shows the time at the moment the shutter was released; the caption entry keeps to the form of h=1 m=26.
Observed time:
h=12 m=20
